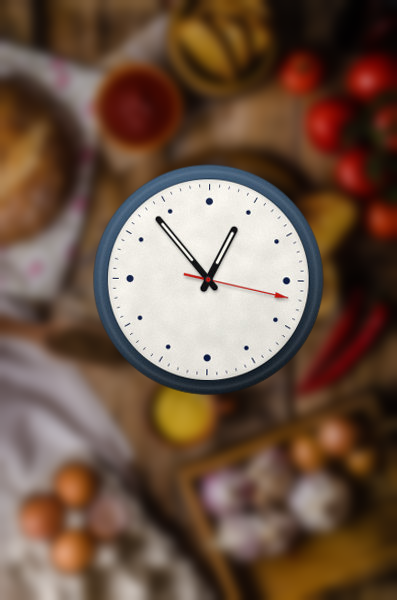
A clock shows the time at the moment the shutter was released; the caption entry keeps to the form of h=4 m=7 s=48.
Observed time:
h=12 m=53 s=17
